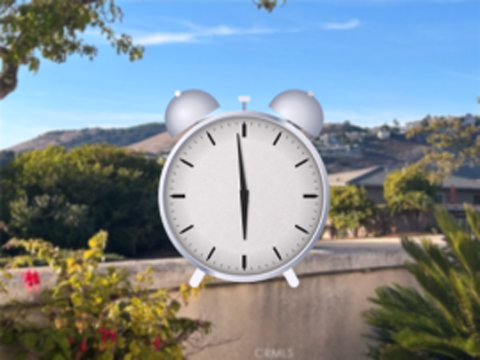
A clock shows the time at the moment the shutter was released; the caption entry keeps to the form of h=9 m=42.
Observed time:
h=5 m=59
